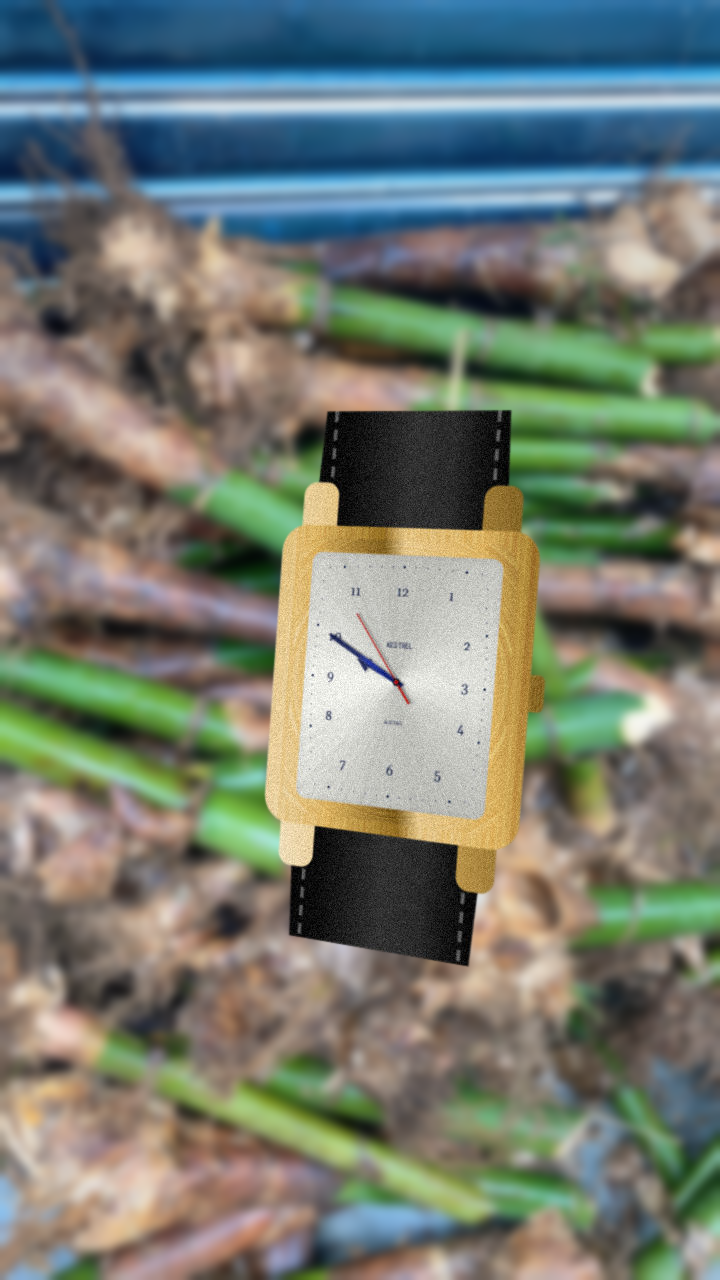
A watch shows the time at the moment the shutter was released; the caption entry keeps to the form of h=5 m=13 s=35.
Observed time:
h=9 m=49 s=54
